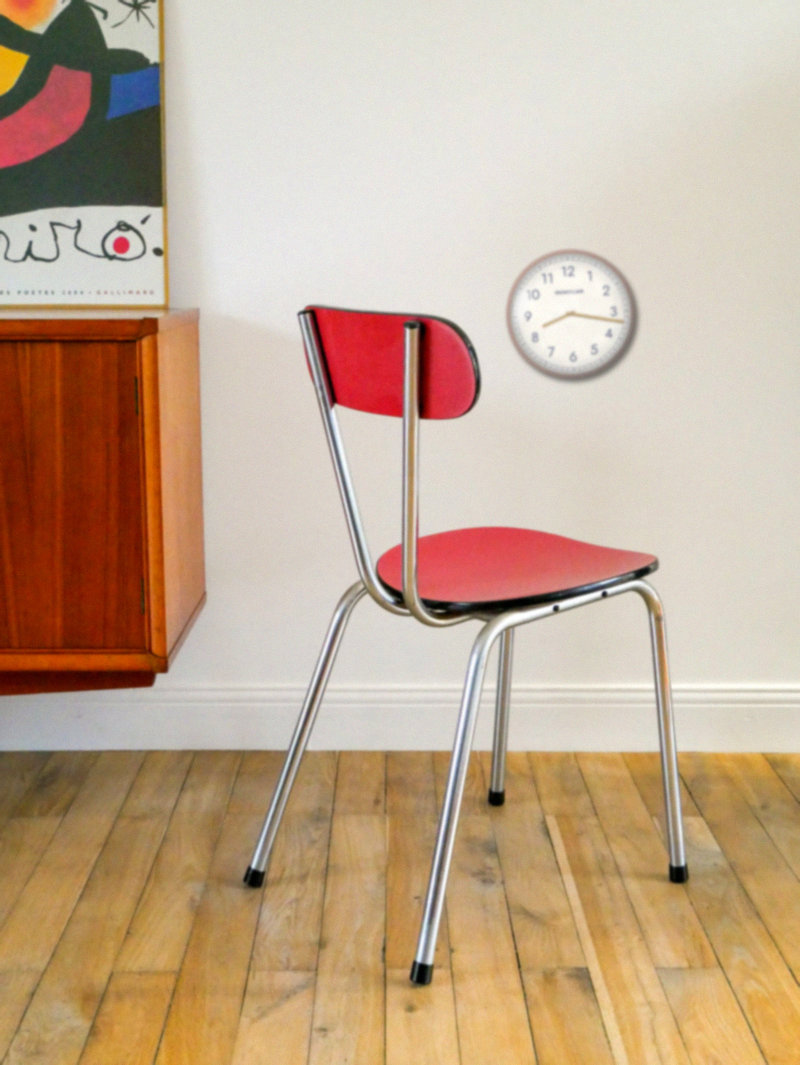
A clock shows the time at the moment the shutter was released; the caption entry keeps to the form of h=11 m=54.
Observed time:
h=8 m=17
